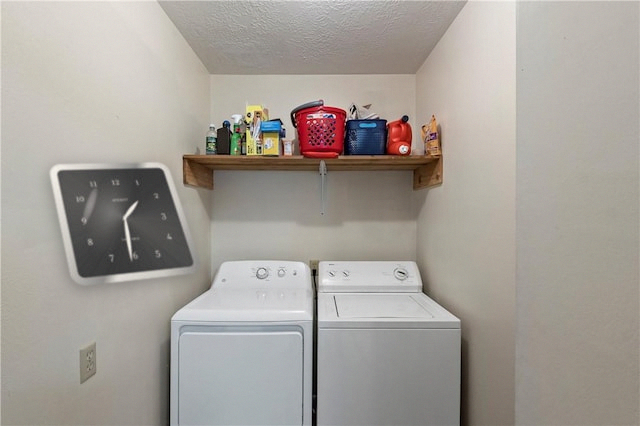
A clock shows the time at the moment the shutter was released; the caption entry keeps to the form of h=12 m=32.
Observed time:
h=1 m=31
